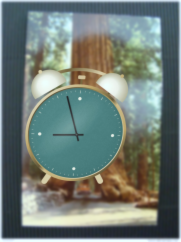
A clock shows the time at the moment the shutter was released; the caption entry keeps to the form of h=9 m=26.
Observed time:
h=8 m=57
